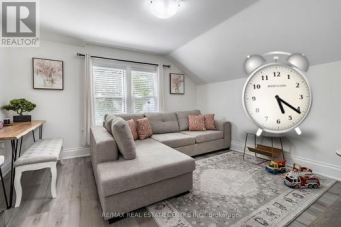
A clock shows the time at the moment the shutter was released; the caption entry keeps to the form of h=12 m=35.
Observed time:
h=5 m=21
